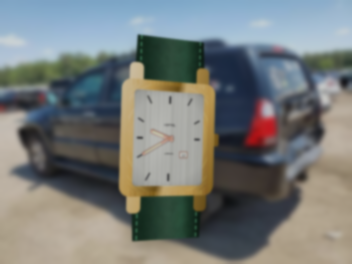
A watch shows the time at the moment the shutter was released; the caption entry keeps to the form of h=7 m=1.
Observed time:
h=9 m=40
